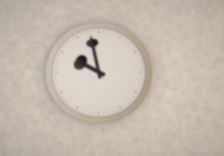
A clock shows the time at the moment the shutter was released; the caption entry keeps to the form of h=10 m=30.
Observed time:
h=9 m=58
